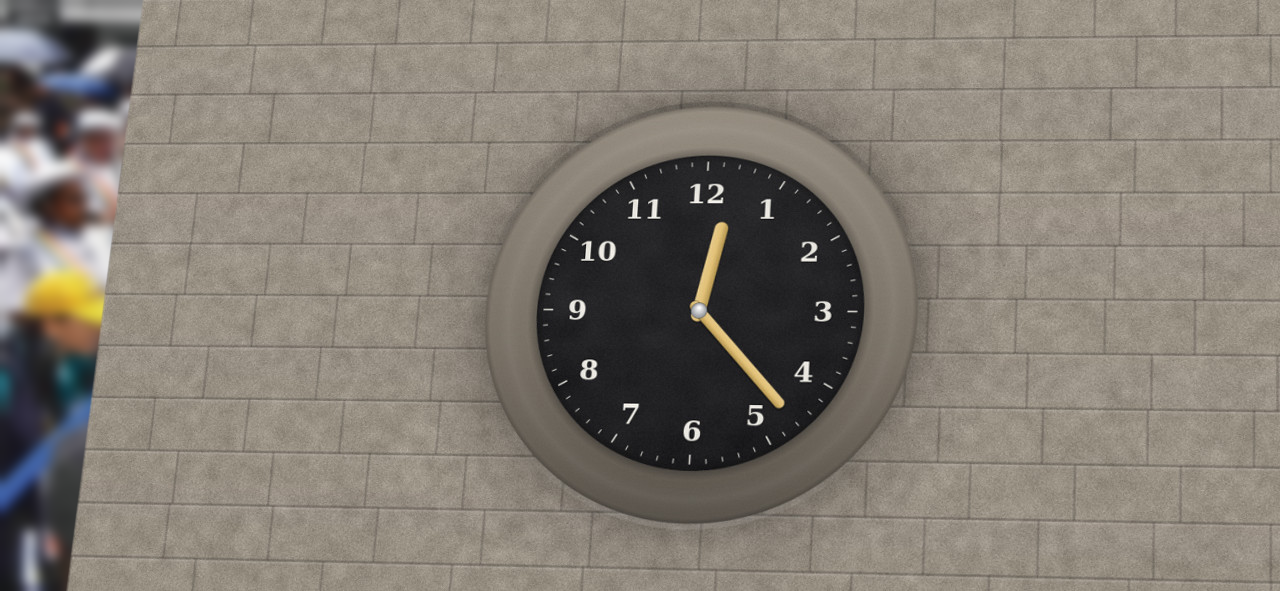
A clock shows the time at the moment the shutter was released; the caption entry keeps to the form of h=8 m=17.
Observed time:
h=12 m=23
